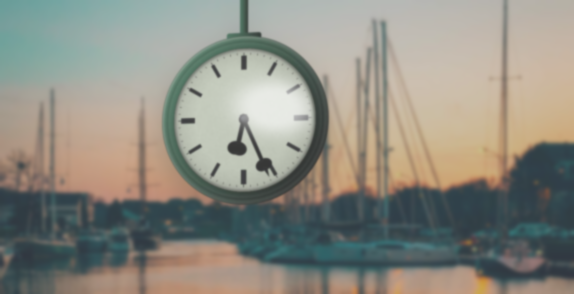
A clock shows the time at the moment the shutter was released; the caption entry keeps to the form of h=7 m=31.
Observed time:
h=6 m=26
